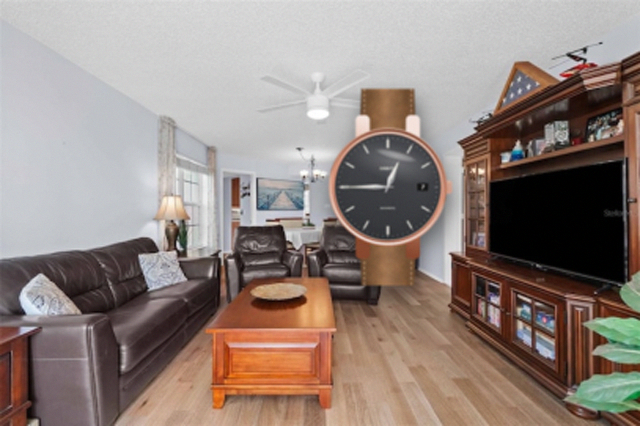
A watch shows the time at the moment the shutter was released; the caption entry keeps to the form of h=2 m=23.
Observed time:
h=12 m=45
